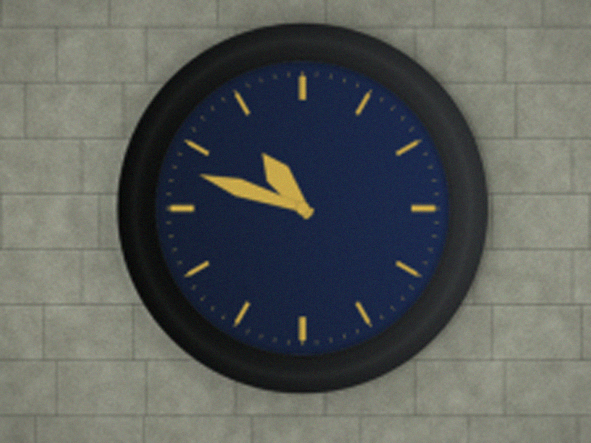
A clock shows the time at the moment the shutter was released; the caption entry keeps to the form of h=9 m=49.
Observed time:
h=10 m=48
